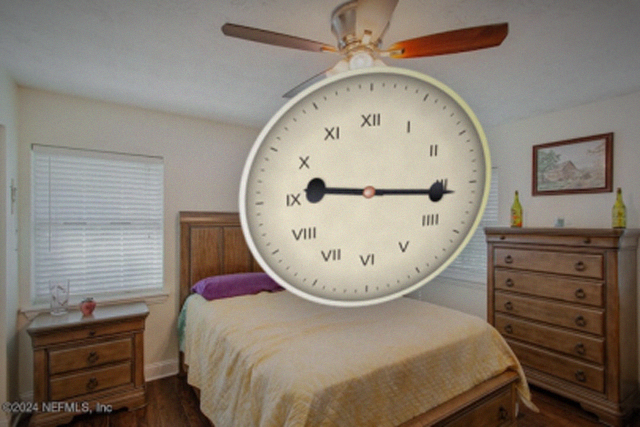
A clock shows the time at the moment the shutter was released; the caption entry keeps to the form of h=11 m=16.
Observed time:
h=9 m=16
